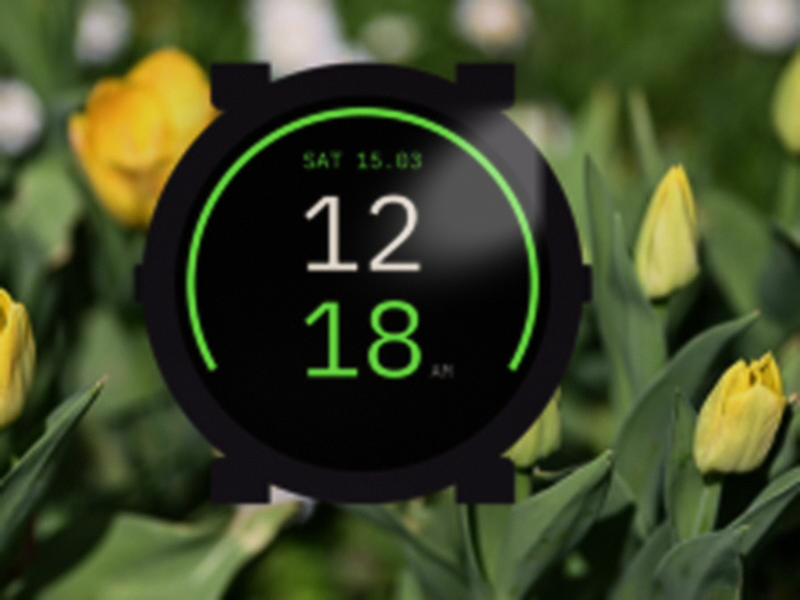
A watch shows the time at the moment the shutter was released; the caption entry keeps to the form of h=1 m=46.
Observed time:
h=12 m=18
